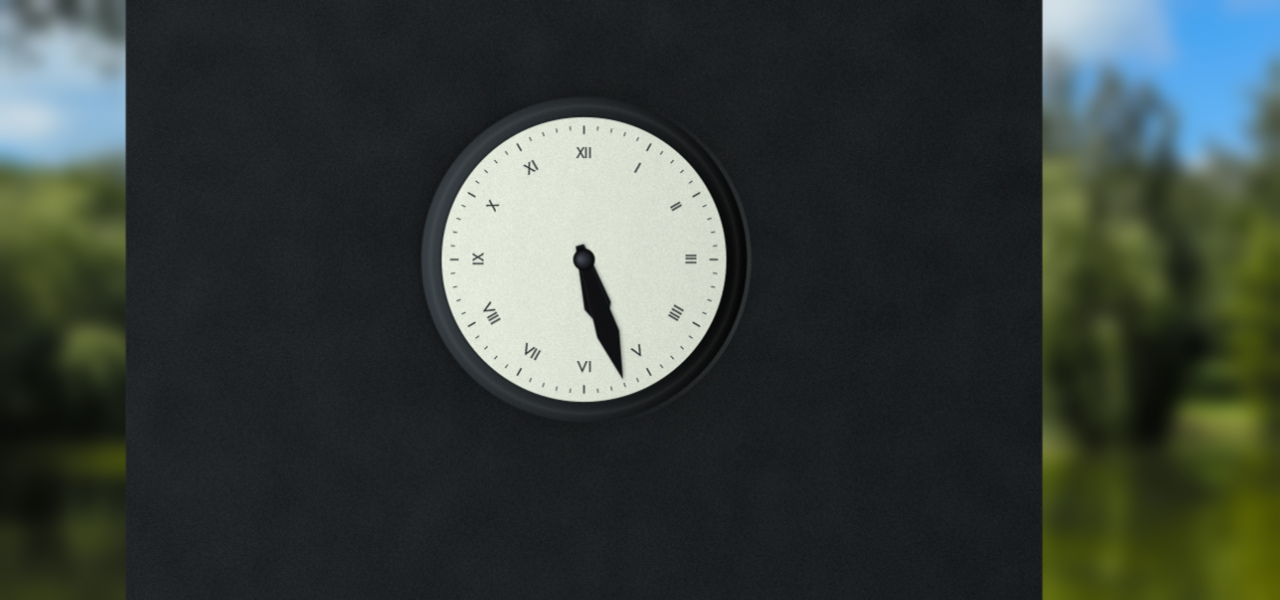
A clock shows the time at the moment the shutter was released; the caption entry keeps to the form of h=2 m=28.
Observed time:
h=5 m=27
